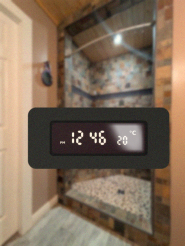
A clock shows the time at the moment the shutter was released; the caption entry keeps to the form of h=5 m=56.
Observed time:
h=12 m=46
